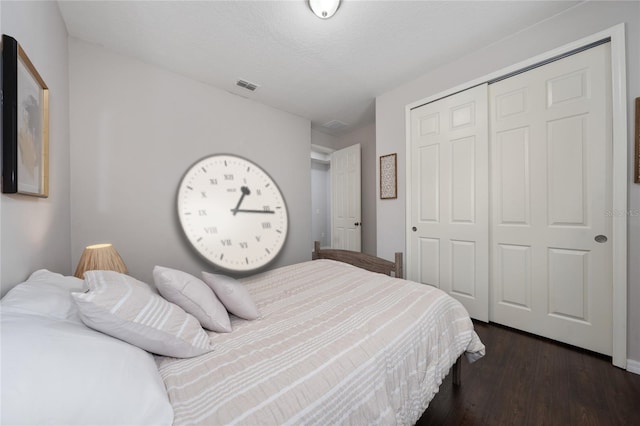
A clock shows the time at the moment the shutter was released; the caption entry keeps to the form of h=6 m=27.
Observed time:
h=1 m=16
